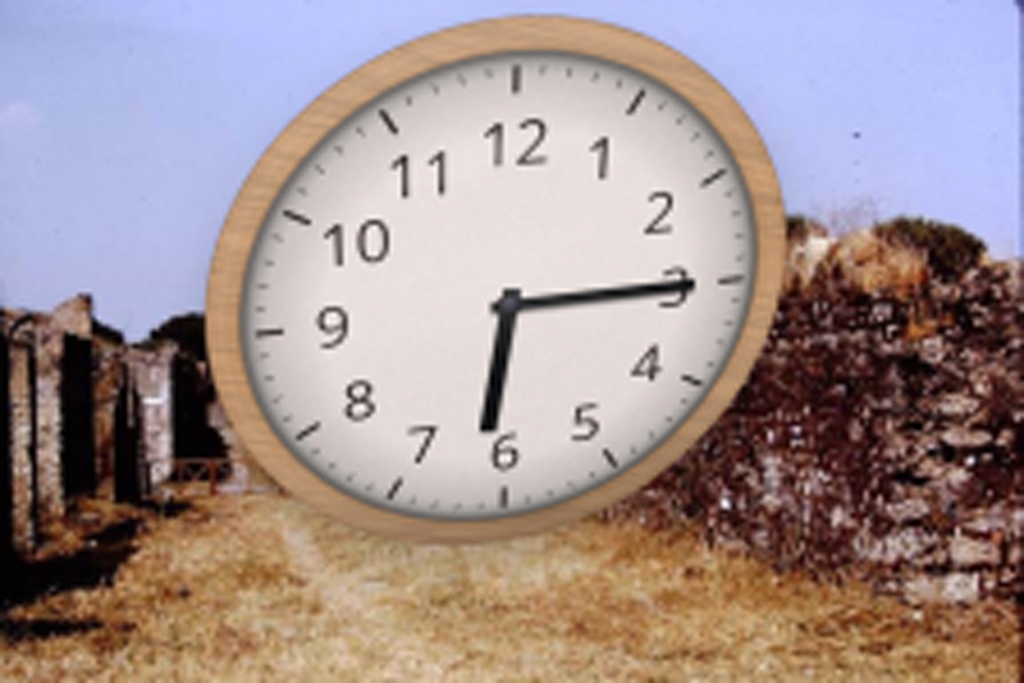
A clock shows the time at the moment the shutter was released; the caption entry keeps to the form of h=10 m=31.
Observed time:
h=6 m=15
